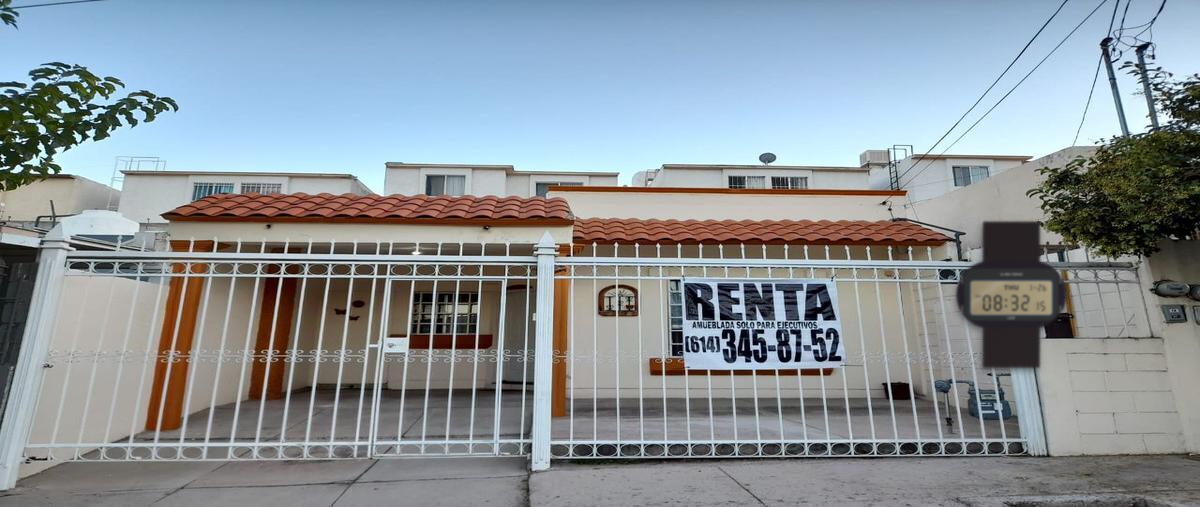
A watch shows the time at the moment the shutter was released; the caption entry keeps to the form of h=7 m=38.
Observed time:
h=8 m=32
